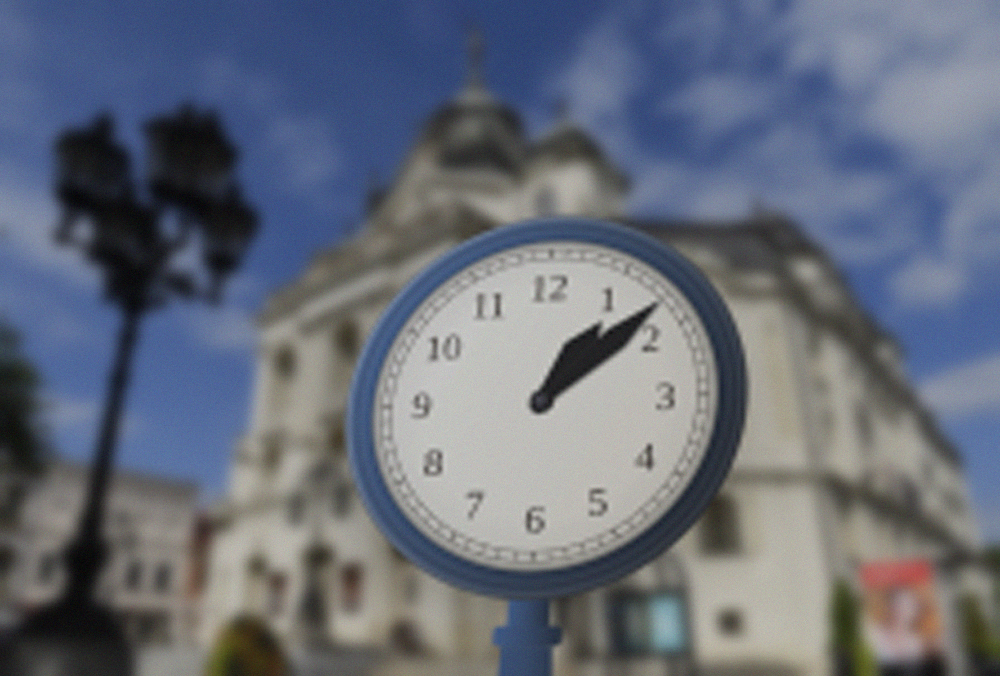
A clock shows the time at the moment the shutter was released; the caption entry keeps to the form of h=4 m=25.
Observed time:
h=1 m=8
